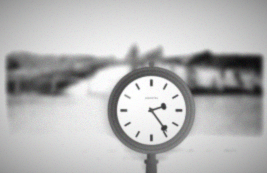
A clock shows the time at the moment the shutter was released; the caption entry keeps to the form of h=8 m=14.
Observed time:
h=2 m=24
